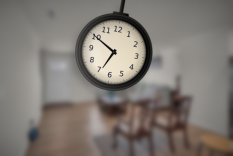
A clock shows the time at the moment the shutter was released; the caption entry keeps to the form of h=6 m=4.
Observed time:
h=6 m=50
